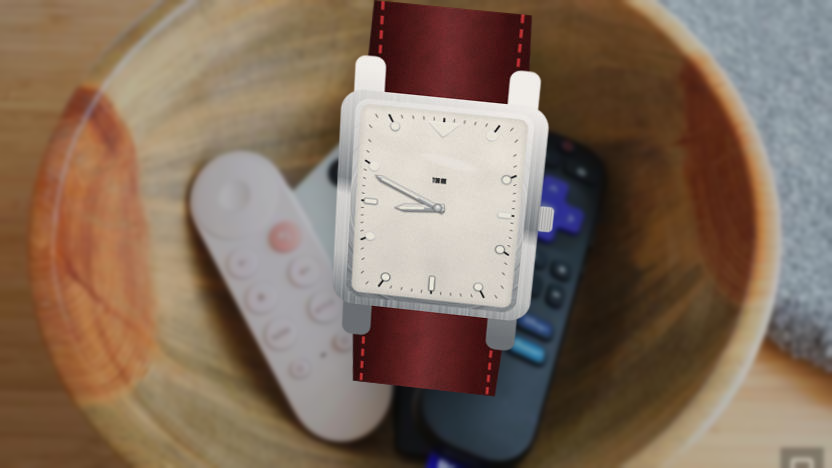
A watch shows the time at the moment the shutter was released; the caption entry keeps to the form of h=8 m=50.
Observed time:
h=8 m=49
